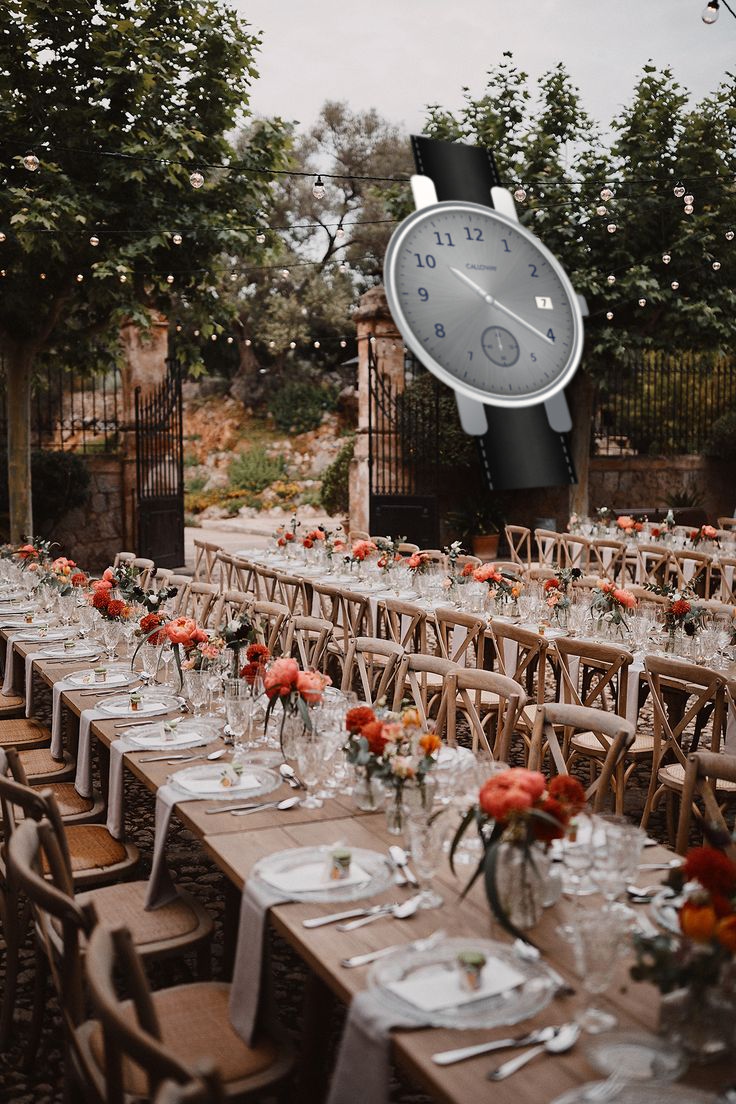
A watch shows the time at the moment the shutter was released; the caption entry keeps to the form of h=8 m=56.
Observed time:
h=10 m=21
